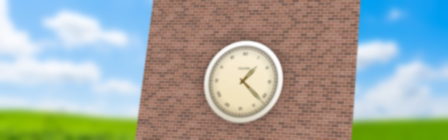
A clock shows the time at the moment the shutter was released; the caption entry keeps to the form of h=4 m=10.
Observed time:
h=1 m=22
